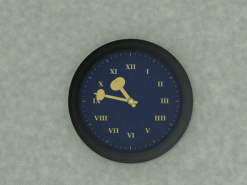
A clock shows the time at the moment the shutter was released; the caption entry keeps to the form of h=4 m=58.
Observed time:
h=10 m=47
